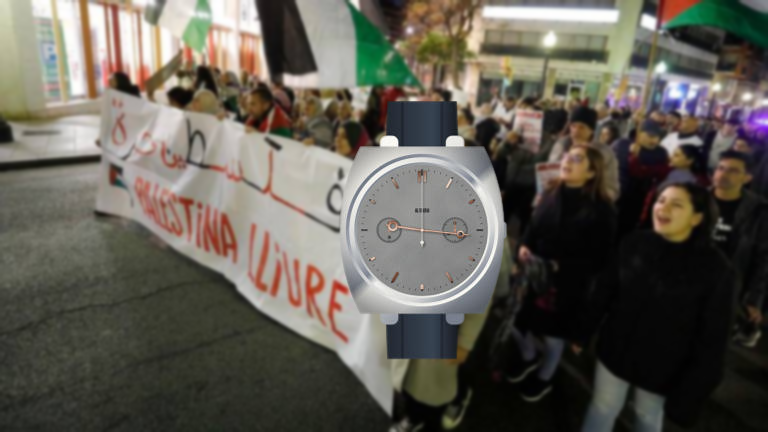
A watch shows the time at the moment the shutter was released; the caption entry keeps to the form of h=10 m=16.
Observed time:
h=9 m=16
